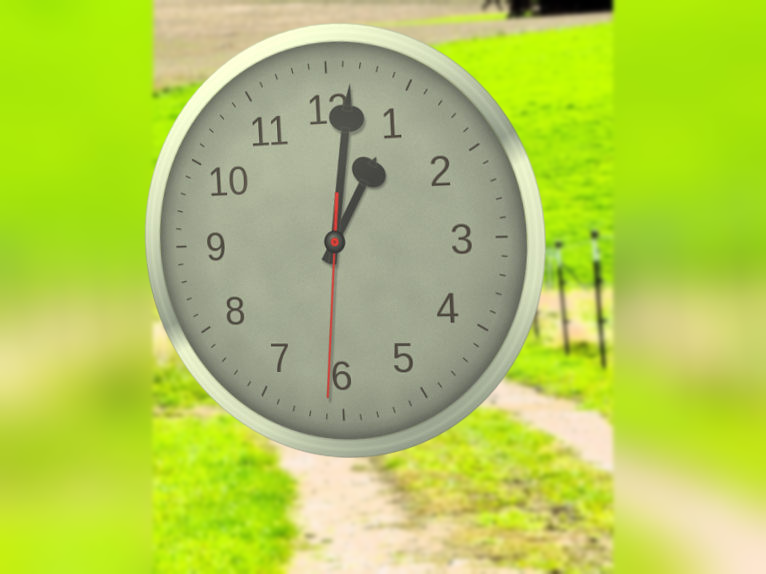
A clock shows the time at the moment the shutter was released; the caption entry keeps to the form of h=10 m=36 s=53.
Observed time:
h=1 m=1 s=31
